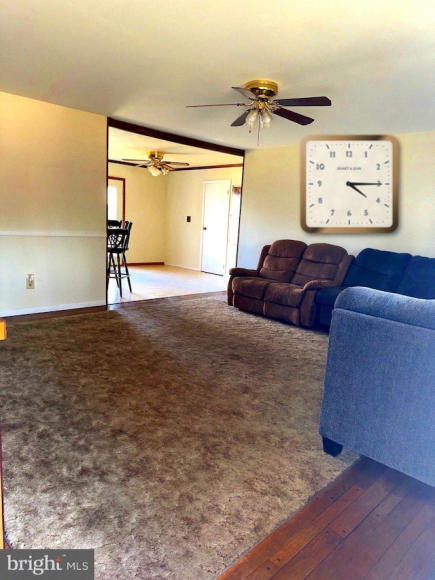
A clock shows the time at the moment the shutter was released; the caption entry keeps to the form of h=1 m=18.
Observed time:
h=4 m=15
